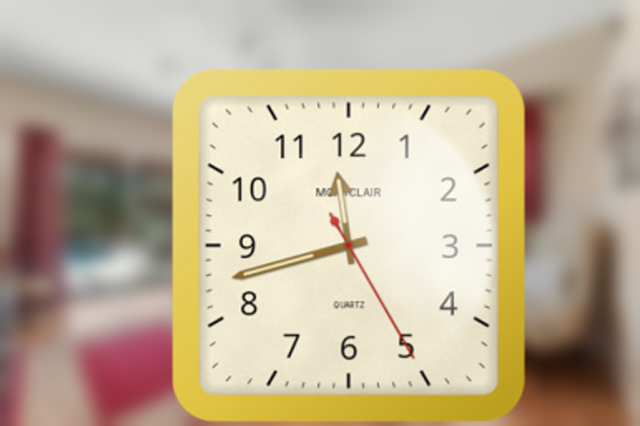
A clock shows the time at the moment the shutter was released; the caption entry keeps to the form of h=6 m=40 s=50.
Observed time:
h=11 m=42 s=25
